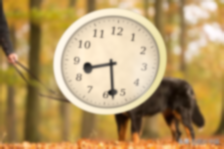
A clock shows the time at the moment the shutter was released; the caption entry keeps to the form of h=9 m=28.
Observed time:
h=8 m=28
